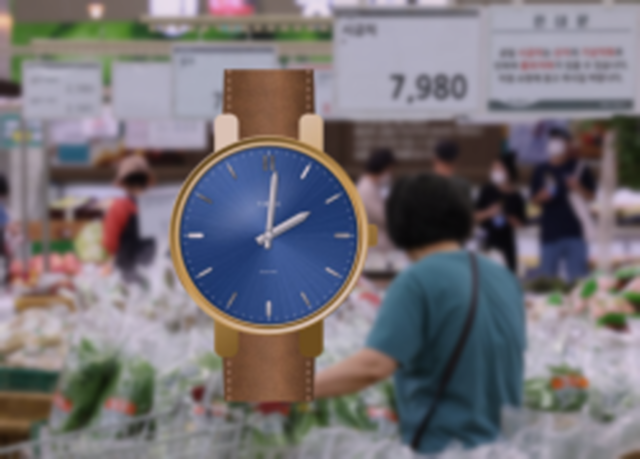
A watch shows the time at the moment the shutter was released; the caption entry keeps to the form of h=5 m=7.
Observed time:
h=2 m=1
